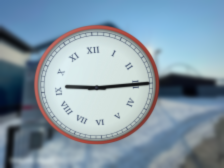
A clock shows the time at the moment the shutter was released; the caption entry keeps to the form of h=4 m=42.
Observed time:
h=9 m=15
